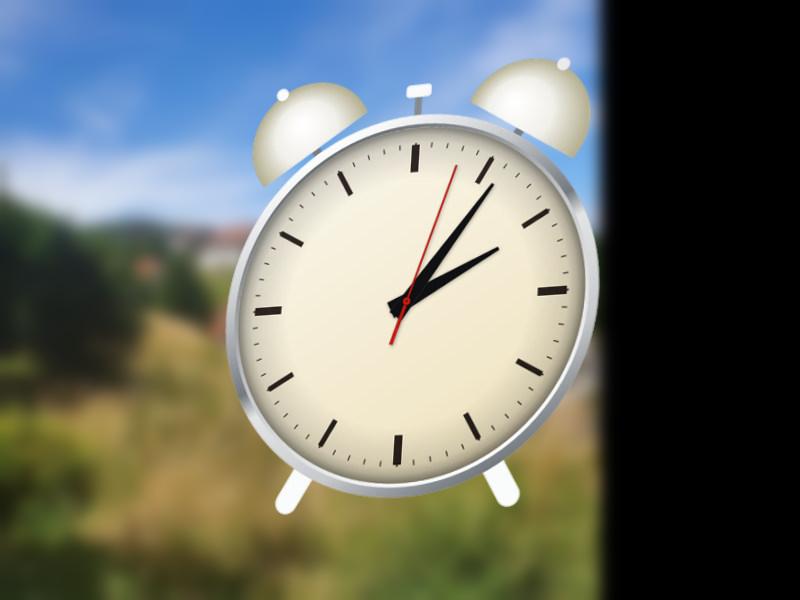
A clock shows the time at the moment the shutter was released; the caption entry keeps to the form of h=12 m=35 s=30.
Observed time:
h=2 m=6 s=3
